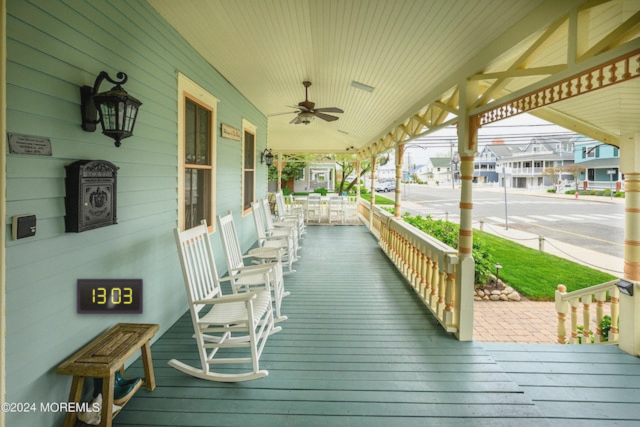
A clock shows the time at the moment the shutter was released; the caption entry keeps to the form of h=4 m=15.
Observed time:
h=13 m=3
